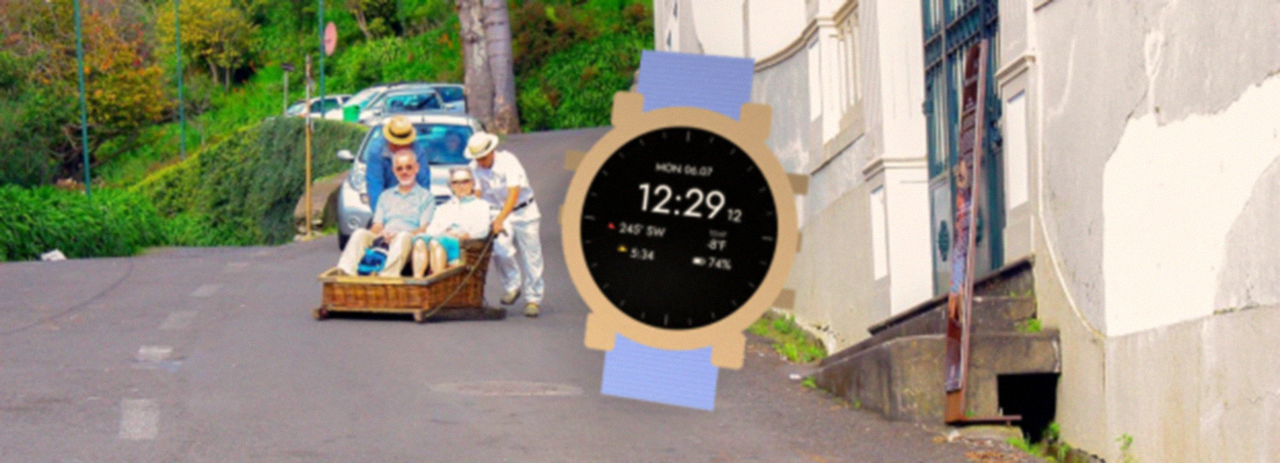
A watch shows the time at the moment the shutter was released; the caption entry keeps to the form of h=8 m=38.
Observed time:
h=12 m=29
